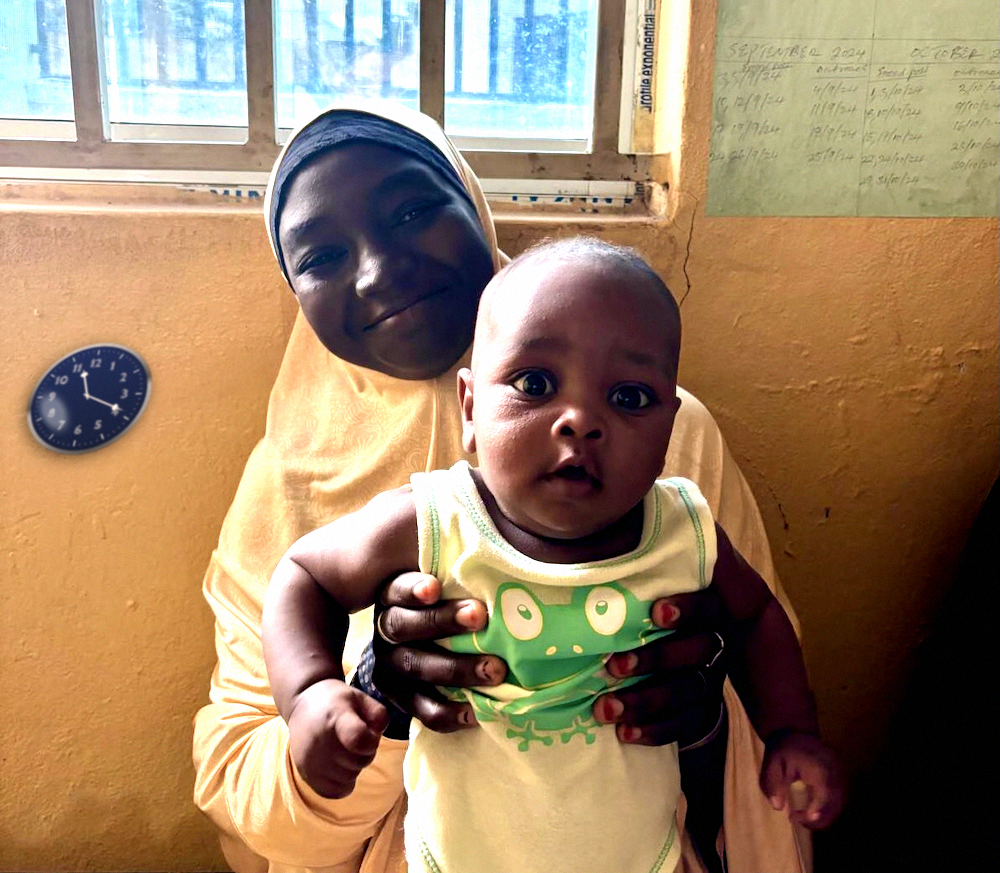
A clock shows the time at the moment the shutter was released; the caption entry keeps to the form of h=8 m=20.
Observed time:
h=11 m=19
